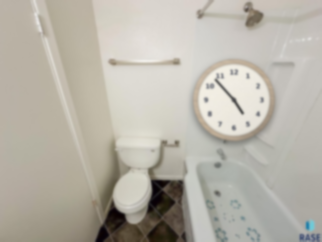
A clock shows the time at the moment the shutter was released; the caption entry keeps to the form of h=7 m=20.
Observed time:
h=4 m=53
